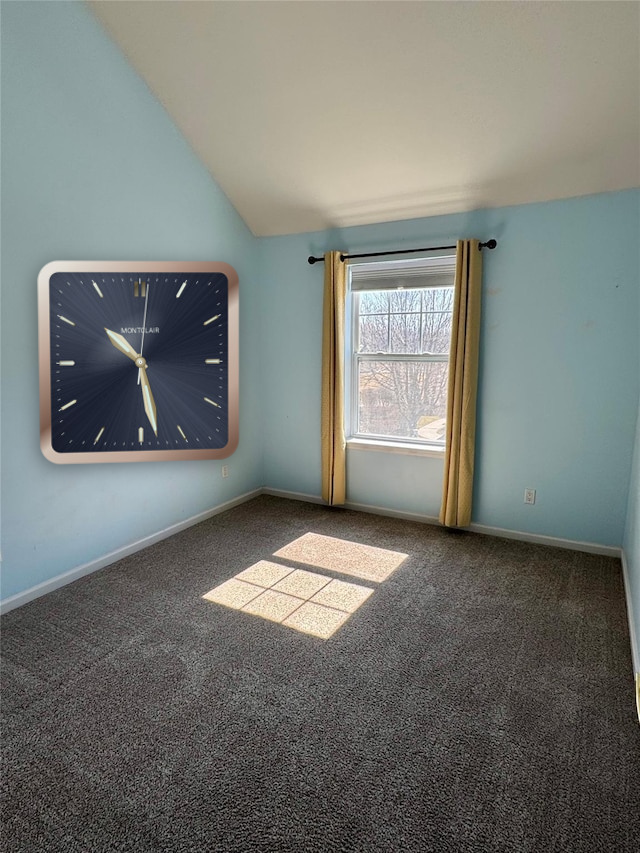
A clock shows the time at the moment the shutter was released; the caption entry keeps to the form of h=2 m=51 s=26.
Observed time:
h=10 m=28 s=1
